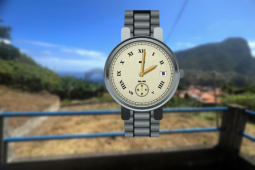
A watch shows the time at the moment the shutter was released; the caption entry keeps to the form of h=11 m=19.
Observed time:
h=2 m=1
